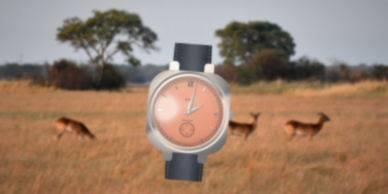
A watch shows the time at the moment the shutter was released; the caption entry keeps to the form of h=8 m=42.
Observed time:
h=2 m=2
